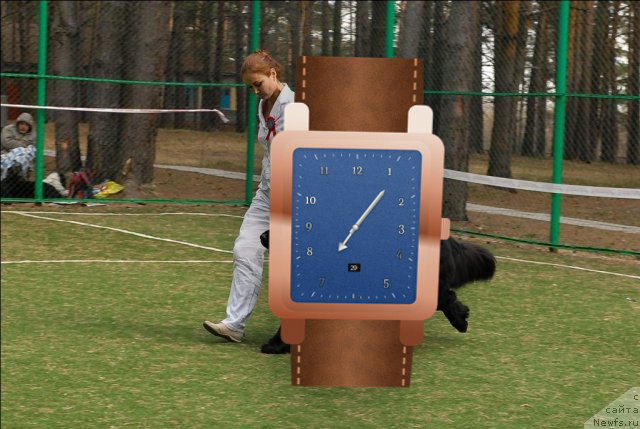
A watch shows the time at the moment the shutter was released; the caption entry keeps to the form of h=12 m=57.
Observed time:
h=7 m=6
